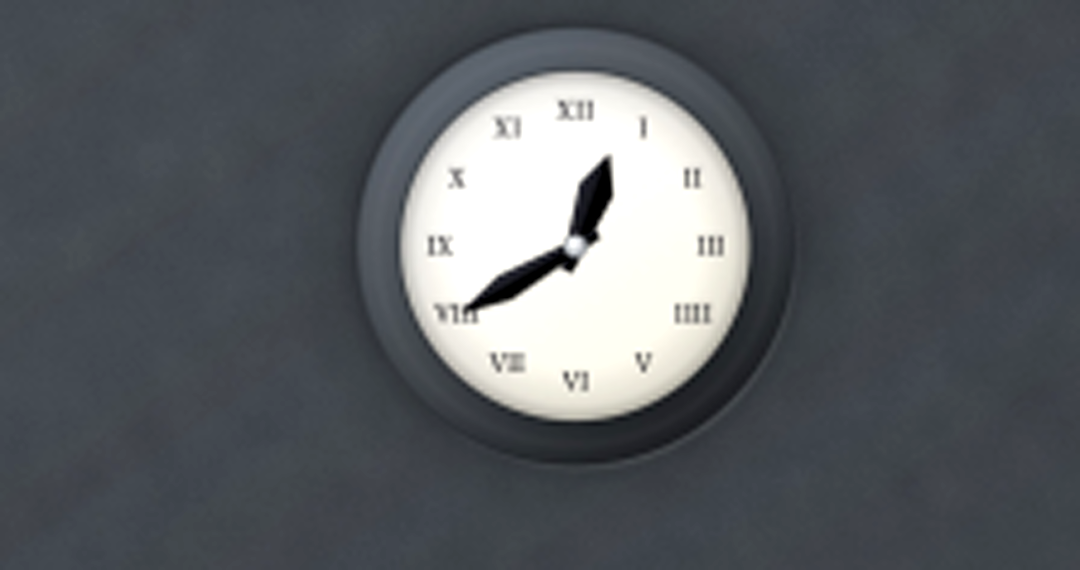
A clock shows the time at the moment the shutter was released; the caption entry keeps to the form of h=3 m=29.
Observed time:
h=12 m=40
